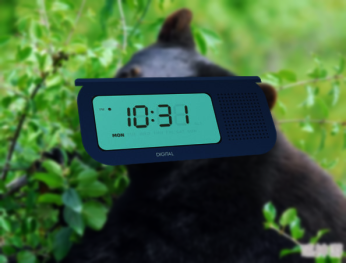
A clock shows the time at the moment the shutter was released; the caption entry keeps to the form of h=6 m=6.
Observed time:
h=10 m=31
